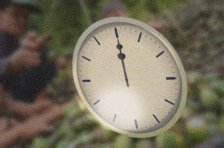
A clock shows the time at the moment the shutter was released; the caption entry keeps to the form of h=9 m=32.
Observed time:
h=12 m=0
